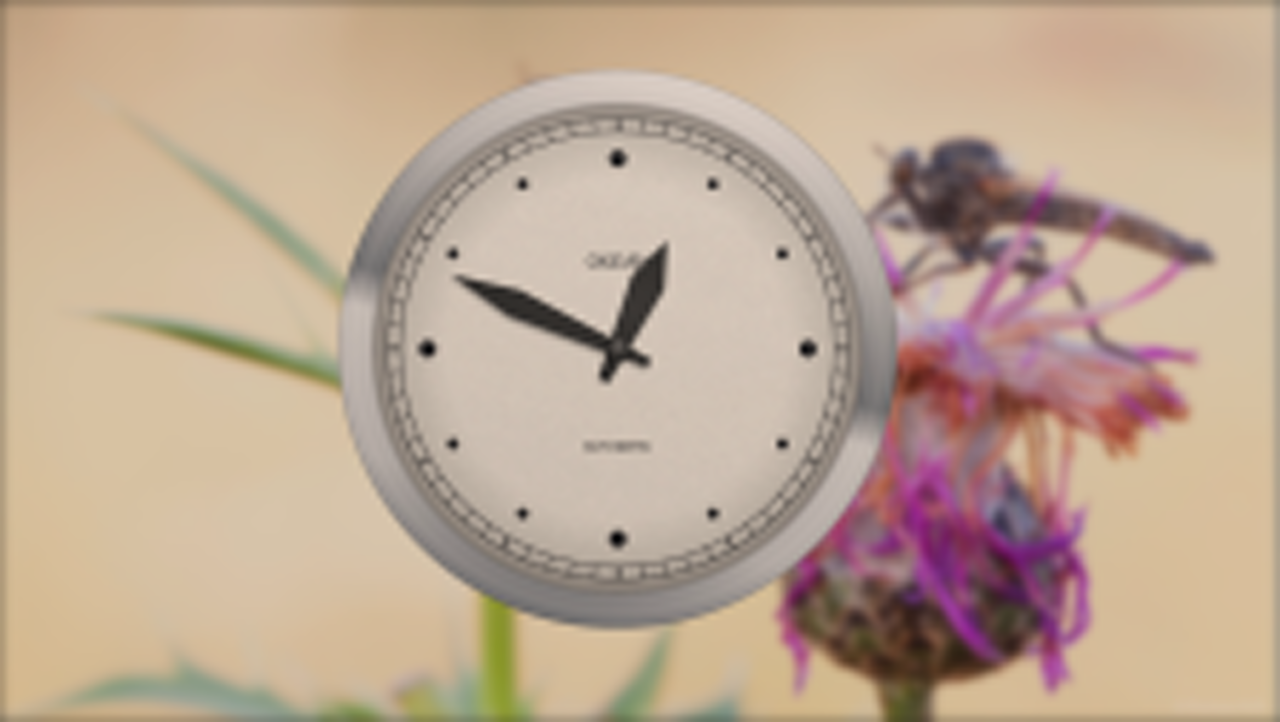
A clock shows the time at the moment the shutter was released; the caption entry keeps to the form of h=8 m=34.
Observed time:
h=12 m=49
